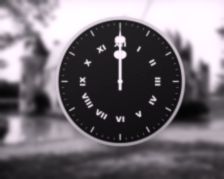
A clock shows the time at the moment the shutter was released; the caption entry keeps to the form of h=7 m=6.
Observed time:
h=12 m=0
